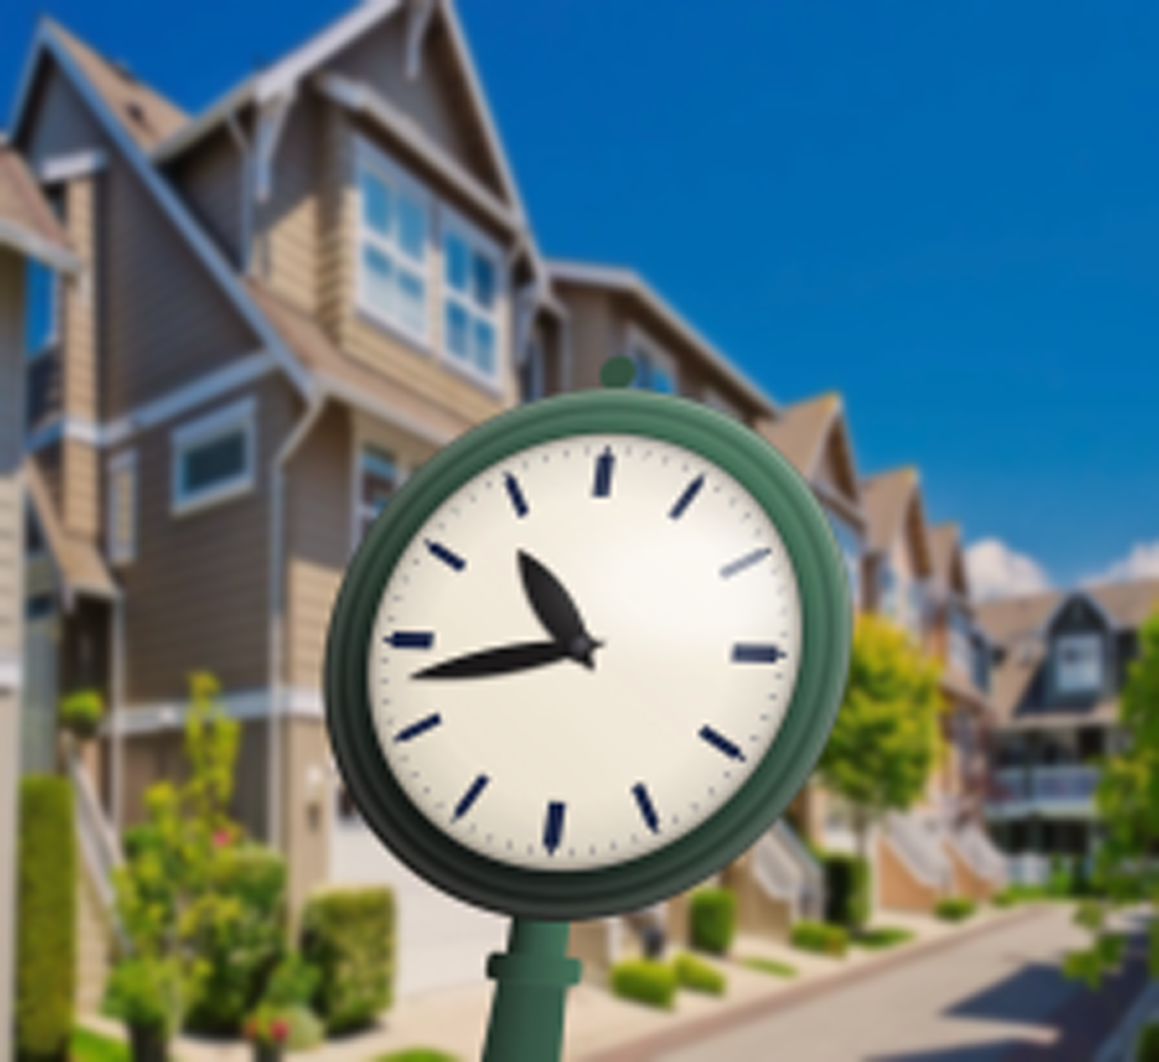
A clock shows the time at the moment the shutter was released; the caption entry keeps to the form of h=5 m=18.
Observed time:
h=10 m=43
